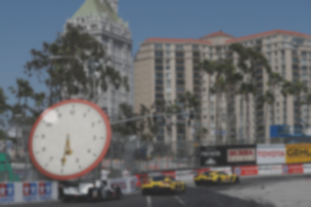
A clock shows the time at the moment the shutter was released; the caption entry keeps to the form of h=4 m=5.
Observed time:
h=5 m=30
